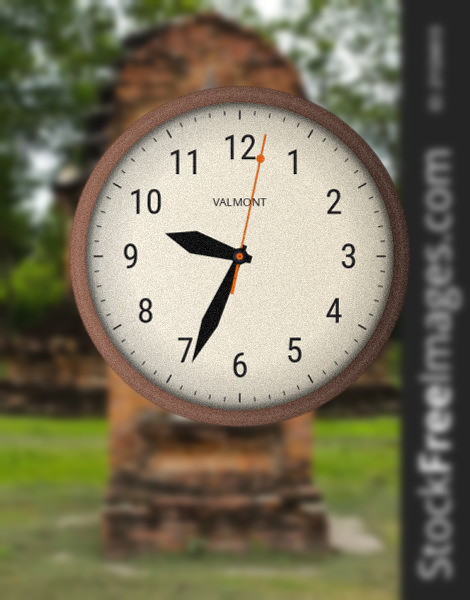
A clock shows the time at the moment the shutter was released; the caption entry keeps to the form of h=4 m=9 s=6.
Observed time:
h=9 m=34 s=2
